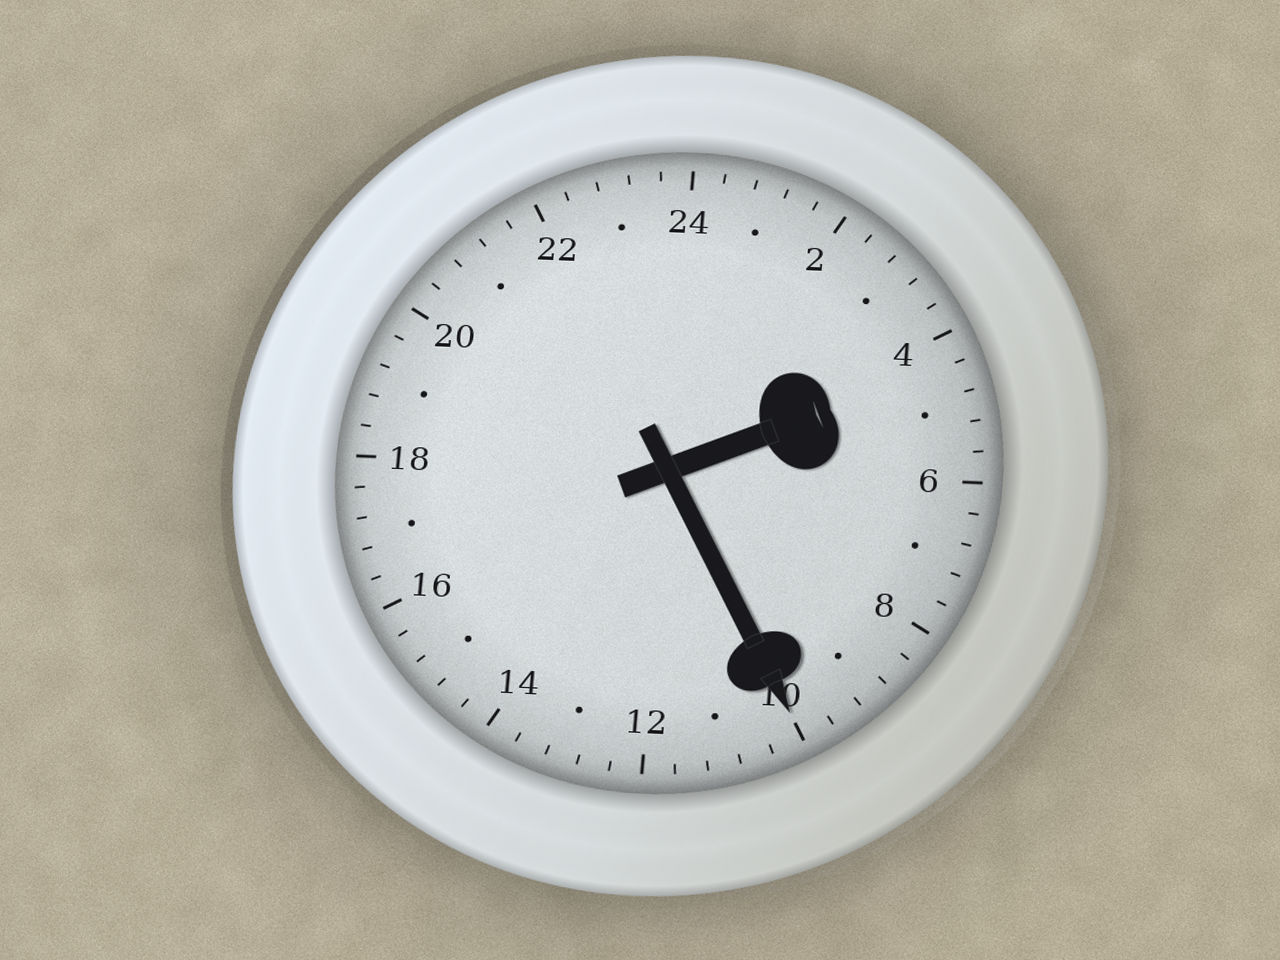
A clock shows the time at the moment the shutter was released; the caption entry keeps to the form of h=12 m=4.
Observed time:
h=4 m=25
